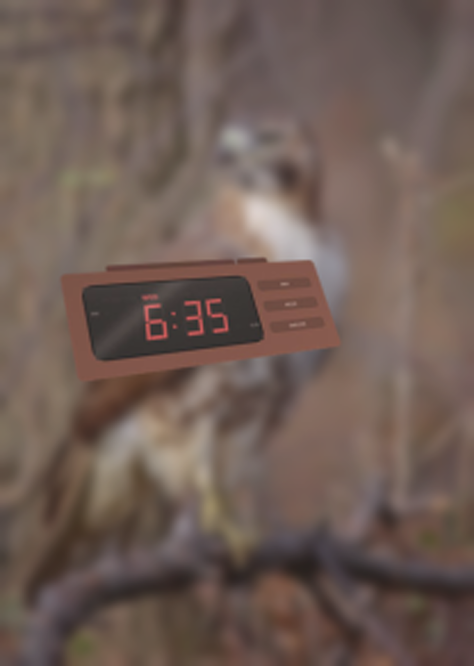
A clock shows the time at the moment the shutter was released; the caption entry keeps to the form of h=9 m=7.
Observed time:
h=6 m=35
